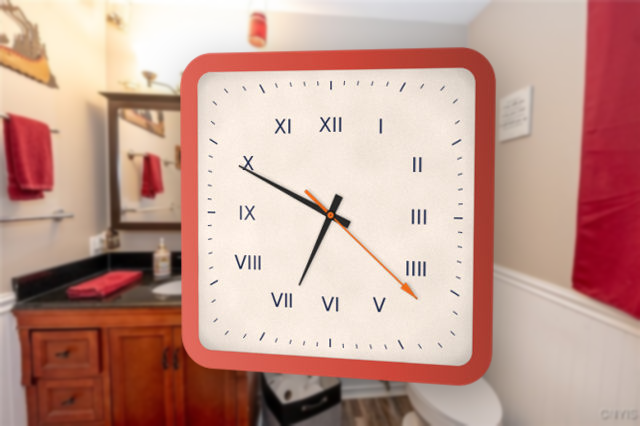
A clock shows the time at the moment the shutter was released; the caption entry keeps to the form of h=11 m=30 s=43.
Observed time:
h=6 m=49 s=22
